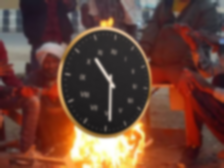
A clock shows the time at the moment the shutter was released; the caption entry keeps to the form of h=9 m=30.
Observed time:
h=10 m=29
